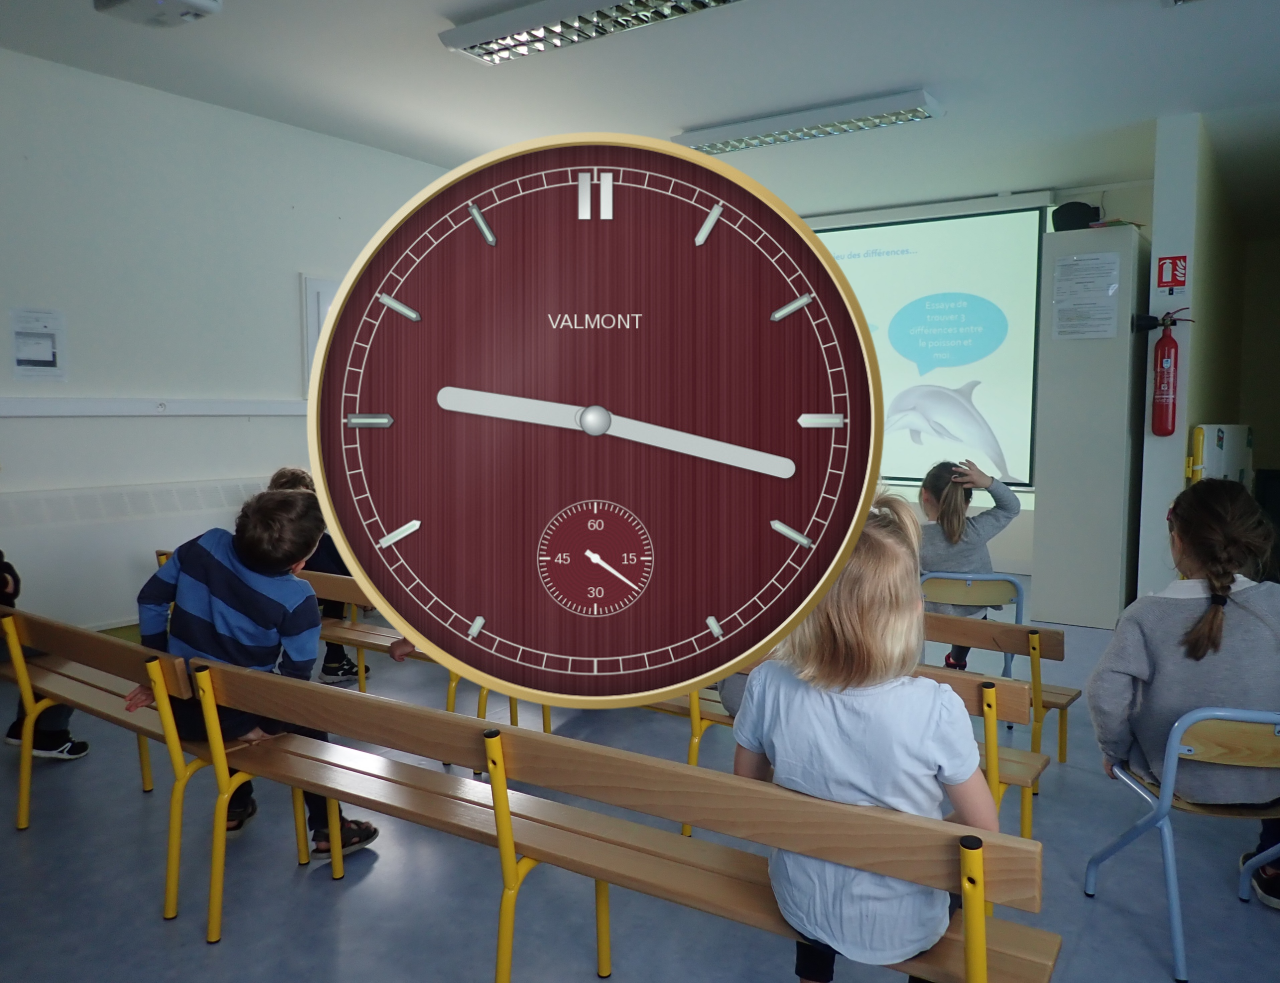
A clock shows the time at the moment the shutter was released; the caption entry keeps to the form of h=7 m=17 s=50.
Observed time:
h=9 m=17 s=21
